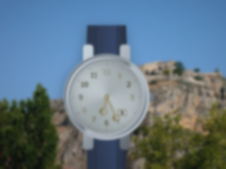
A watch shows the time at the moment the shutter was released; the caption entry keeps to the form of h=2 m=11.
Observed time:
h=6 m=26
